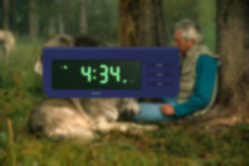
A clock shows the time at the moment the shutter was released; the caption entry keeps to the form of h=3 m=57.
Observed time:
h=4 m=34
